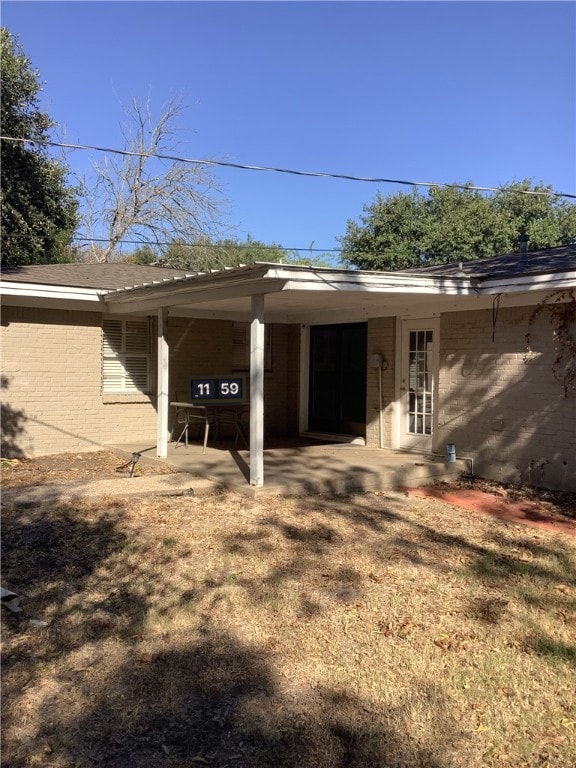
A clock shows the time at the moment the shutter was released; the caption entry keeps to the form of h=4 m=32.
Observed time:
h=11 m=59
